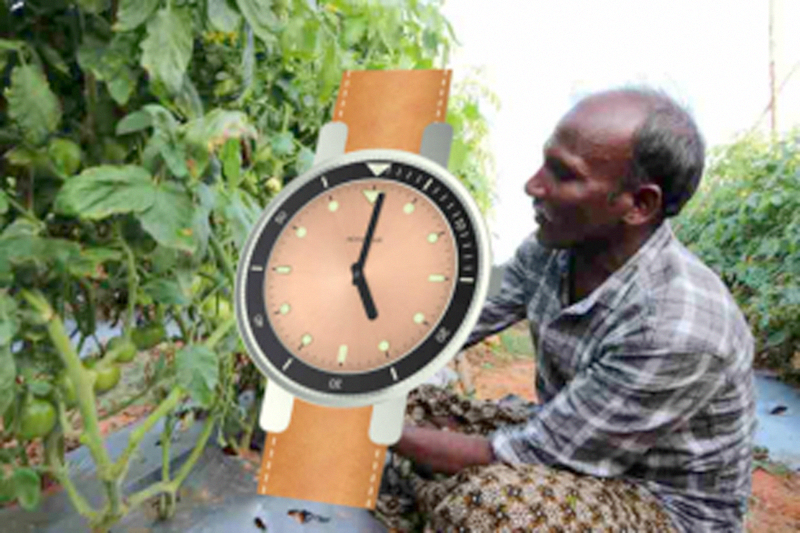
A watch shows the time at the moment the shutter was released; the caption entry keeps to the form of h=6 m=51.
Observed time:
h=5 m=1
